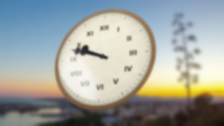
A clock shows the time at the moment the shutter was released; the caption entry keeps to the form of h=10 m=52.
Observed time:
h=9 m=48
